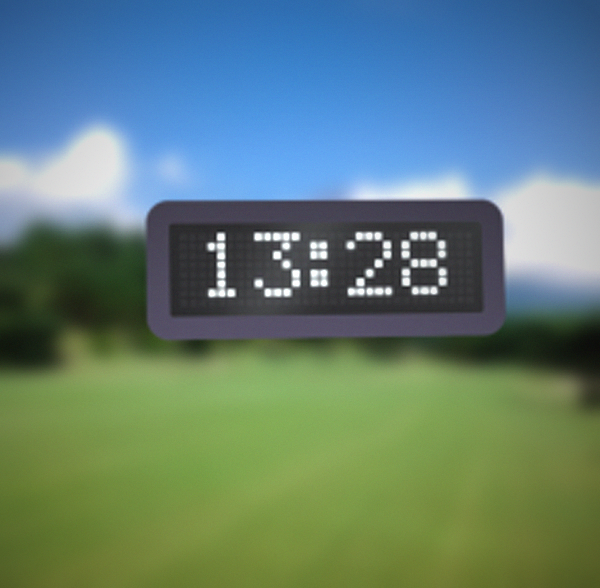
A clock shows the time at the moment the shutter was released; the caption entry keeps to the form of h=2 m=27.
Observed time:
h=13 m=28
